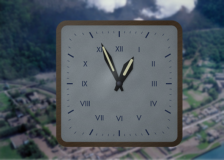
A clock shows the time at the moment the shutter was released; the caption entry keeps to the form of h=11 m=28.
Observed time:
h=12 m=56
